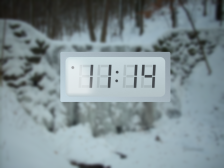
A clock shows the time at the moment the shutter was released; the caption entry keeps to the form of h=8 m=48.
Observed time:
h=11 m=14
